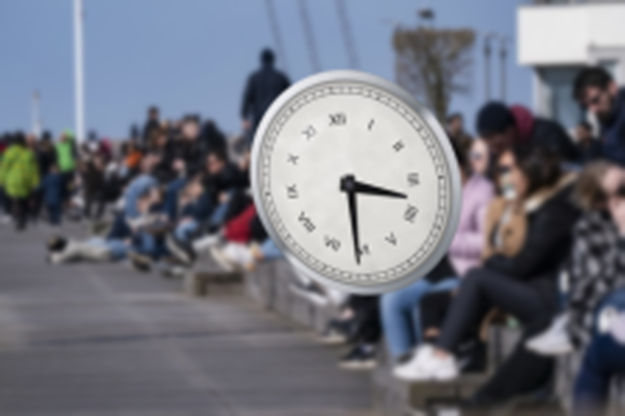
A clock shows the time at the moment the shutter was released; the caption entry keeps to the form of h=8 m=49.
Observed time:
h=3 m=31
